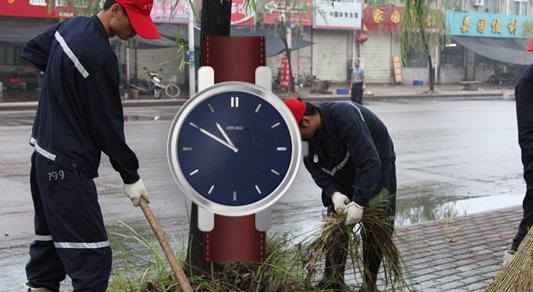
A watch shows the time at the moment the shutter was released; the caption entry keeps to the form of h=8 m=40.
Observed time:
h=10 m=50
